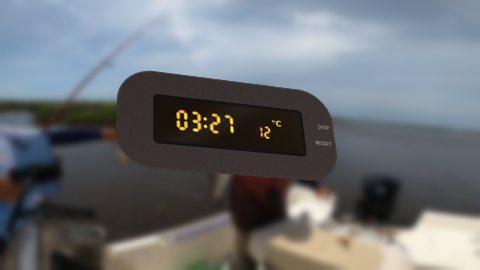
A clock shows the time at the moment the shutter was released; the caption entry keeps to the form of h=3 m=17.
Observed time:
h=3 m=27
